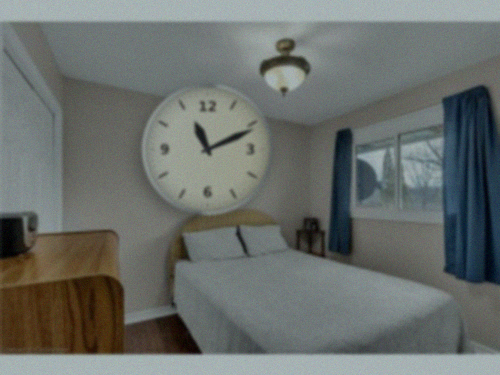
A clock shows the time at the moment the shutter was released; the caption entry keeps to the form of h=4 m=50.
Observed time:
h=11 m=11
